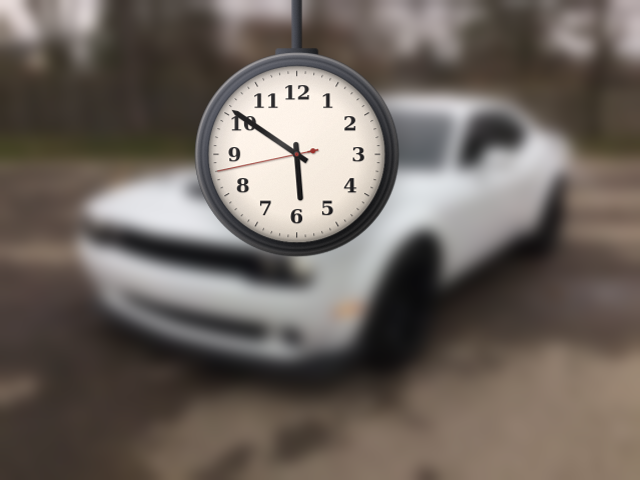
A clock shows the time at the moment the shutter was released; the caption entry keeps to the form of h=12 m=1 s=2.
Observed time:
h=5 m=50 s=43
